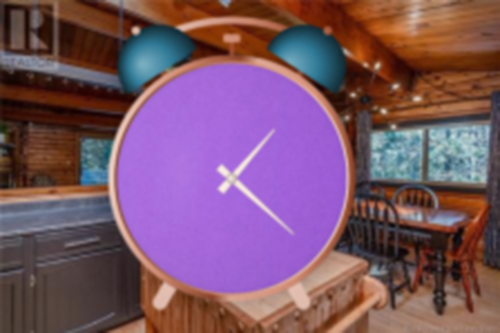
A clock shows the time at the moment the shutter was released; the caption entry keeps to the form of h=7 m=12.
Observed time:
h=1 m=22
